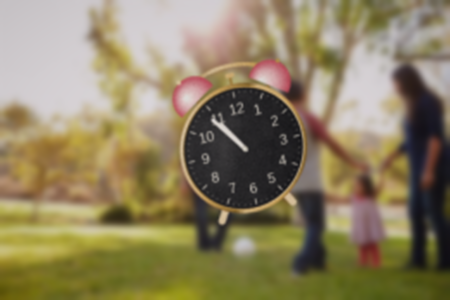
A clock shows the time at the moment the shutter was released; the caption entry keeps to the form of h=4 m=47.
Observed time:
h=10 m=54
